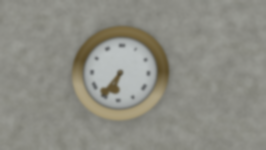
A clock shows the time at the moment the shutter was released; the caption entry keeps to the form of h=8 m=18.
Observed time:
h=6 m=36
